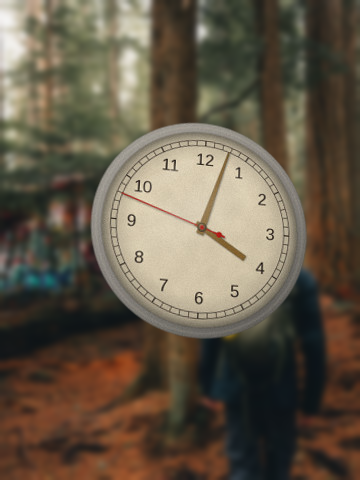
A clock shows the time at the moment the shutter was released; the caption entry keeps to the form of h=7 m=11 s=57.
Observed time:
h=4 m=2 s=48
